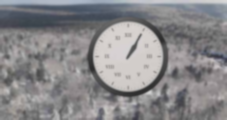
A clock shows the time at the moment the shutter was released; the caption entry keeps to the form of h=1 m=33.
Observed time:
h=1 m=5
